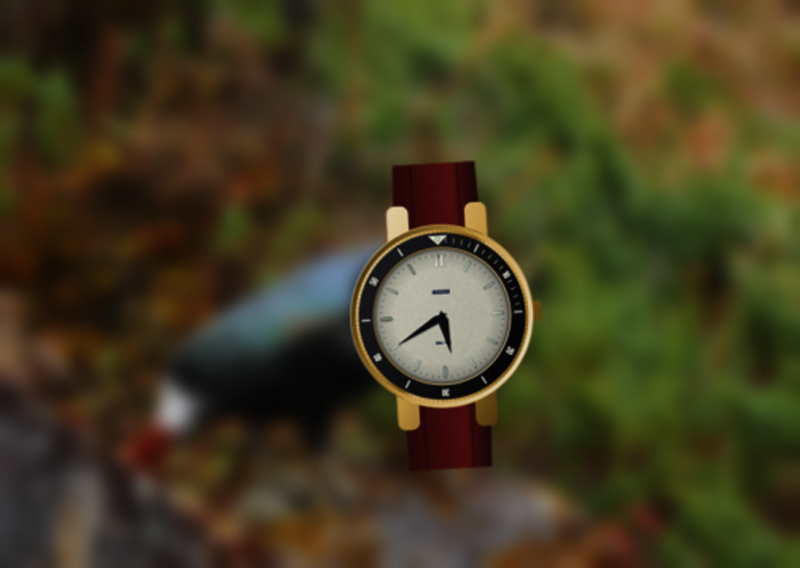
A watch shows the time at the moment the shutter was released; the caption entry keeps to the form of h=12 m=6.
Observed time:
h=5 m=40
